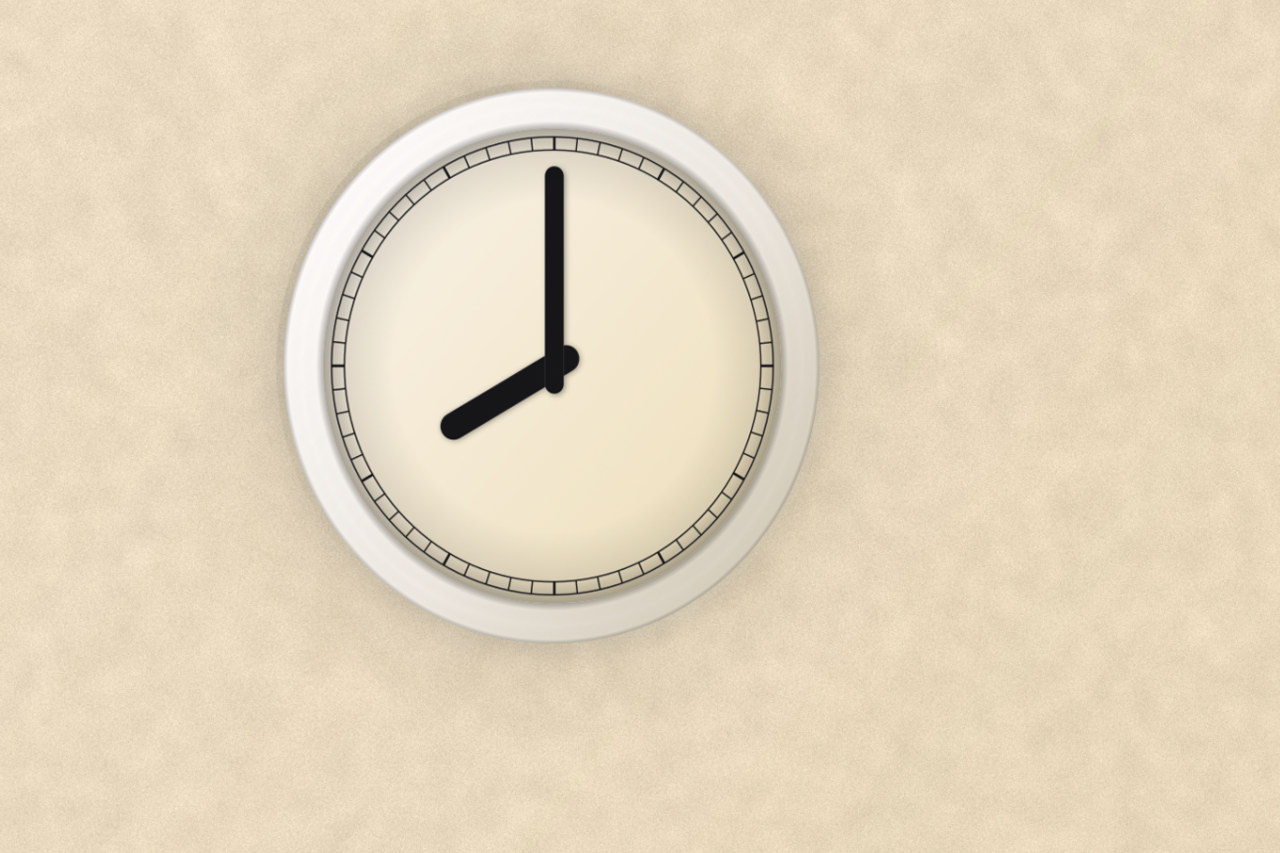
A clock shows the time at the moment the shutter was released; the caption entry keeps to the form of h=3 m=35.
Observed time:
h=8 m=0
